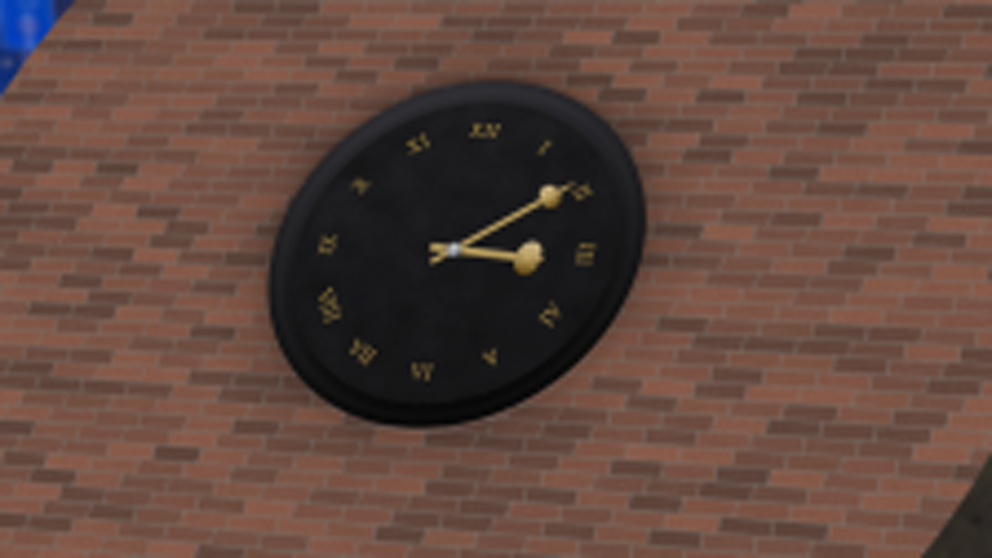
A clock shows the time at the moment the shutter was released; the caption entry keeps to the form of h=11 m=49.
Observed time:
h=3 m=9
